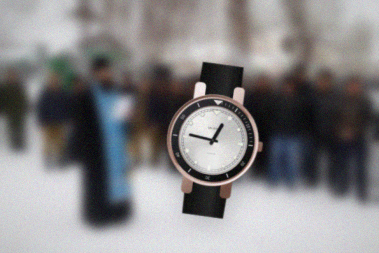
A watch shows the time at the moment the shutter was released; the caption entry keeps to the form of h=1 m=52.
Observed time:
h=12 m=46
